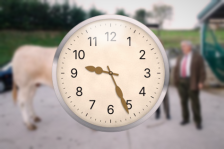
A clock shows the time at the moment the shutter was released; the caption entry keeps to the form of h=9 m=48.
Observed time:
h=9 m=26
